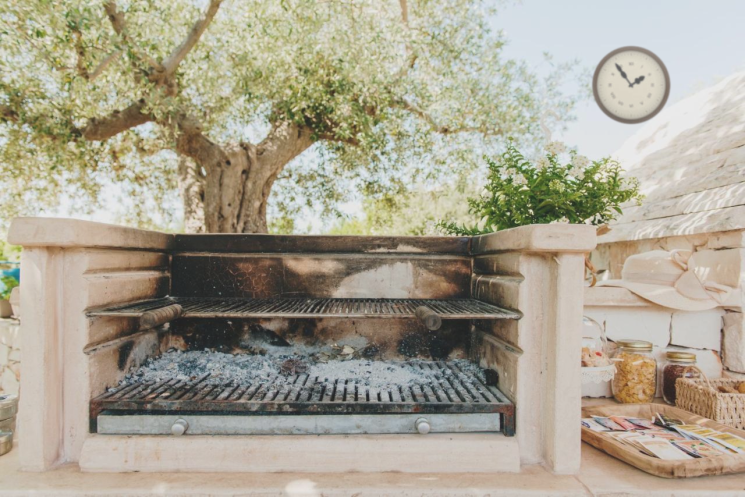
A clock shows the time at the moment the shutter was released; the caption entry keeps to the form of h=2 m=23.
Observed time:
h=1 m=54
